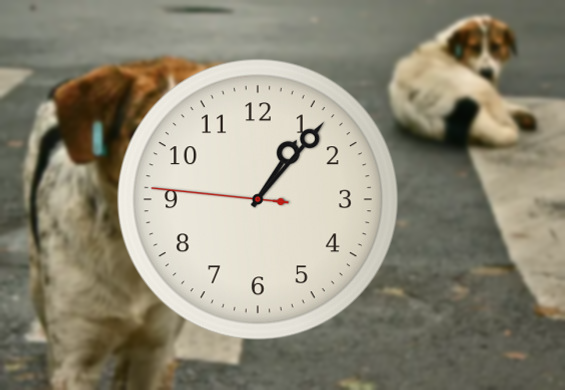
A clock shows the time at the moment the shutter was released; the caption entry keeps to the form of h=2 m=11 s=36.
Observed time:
h=1 m=6 s=46
